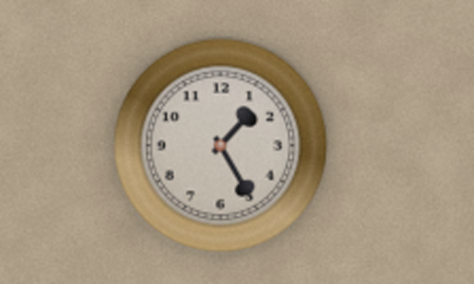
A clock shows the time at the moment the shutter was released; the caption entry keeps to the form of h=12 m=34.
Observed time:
h=1 m=25
